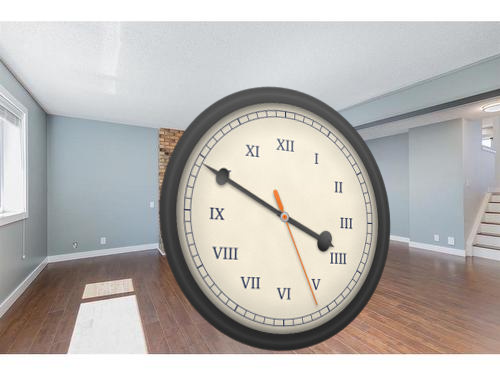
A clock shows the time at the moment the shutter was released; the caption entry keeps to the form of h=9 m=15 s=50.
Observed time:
h=3 m=49 s=26
